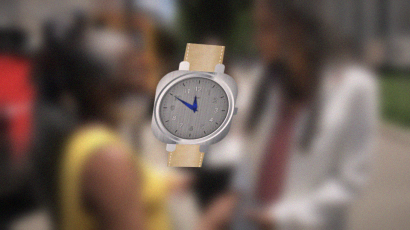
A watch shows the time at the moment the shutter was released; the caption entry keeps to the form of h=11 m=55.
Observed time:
h=11 m=50
